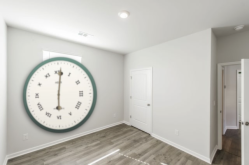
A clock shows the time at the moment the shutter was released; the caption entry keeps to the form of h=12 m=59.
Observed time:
h=6 m=1
